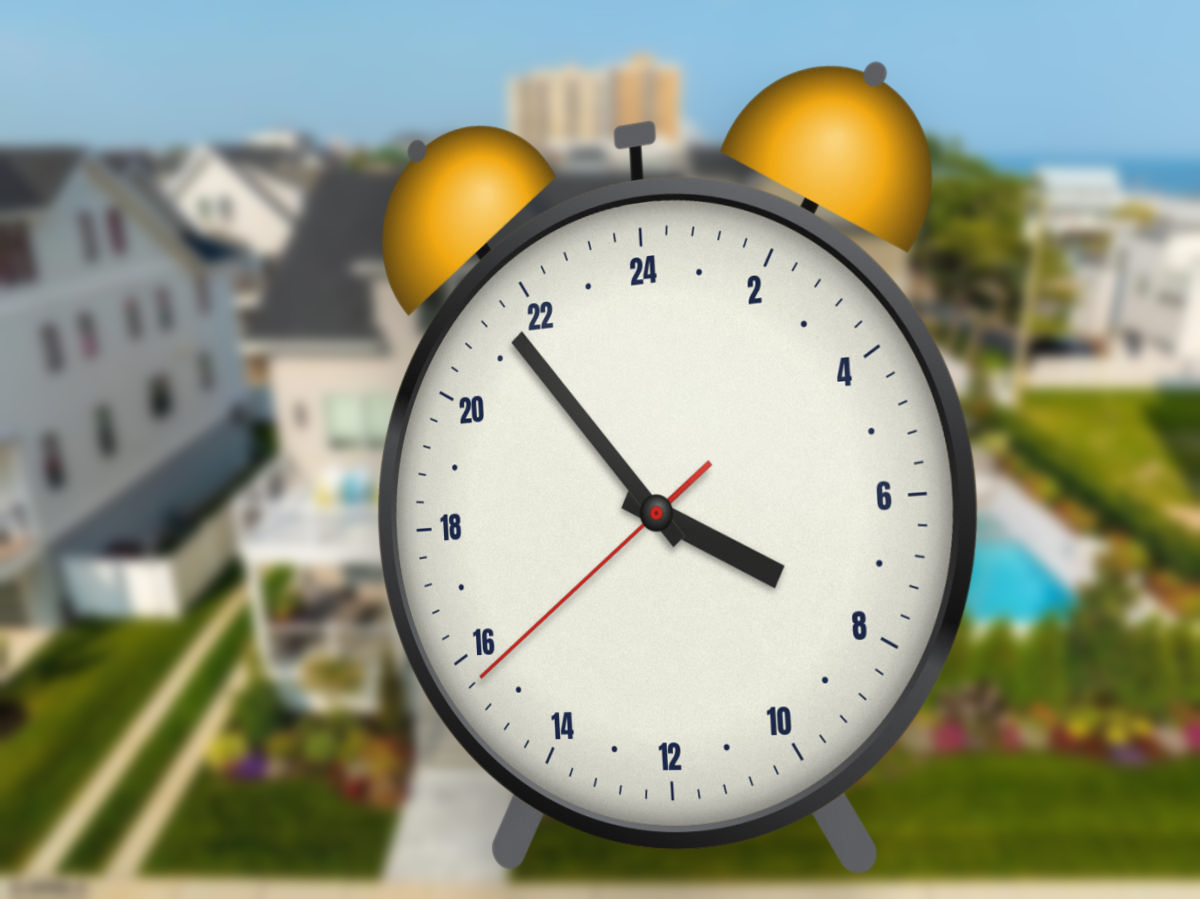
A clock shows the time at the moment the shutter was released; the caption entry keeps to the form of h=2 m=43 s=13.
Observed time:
h=7 m=53 s=39
